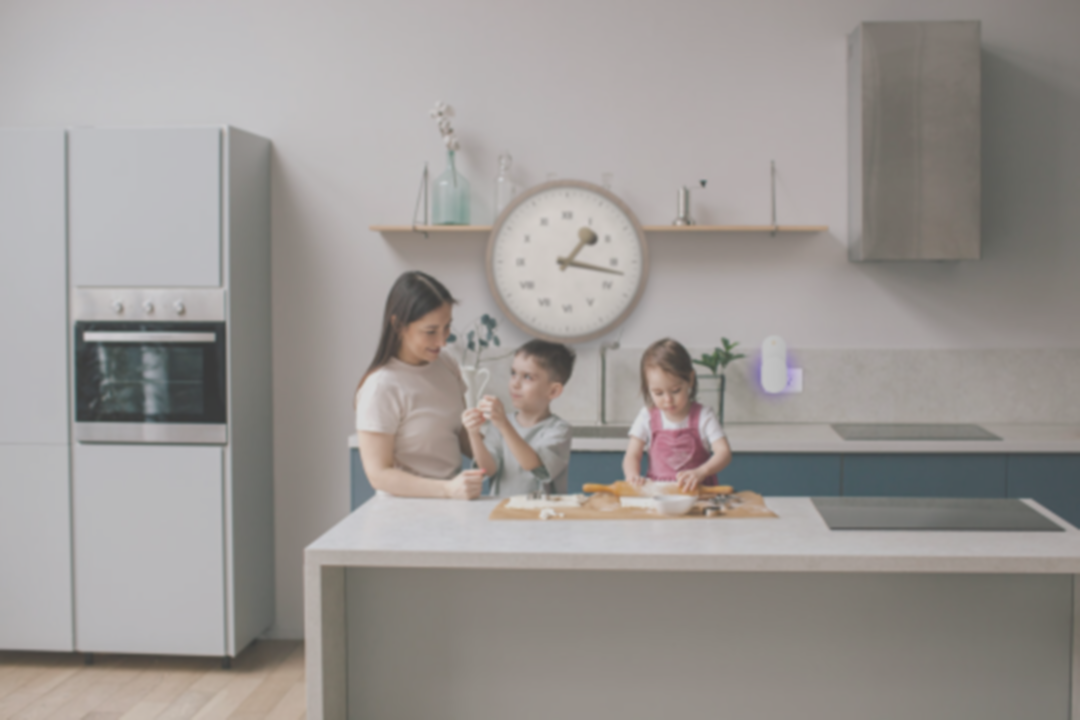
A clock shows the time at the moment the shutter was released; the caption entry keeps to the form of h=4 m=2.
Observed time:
h=1 m=17
